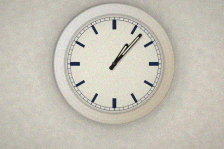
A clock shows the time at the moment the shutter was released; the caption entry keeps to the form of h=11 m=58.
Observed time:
h=1 m=7
